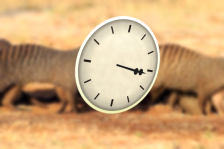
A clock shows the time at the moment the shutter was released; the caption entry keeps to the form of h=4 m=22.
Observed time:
h=3 m=16
